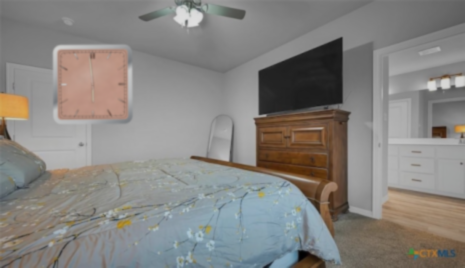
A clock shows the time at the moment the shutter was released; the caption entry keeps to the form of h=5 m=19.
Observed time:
h=5 m=59
